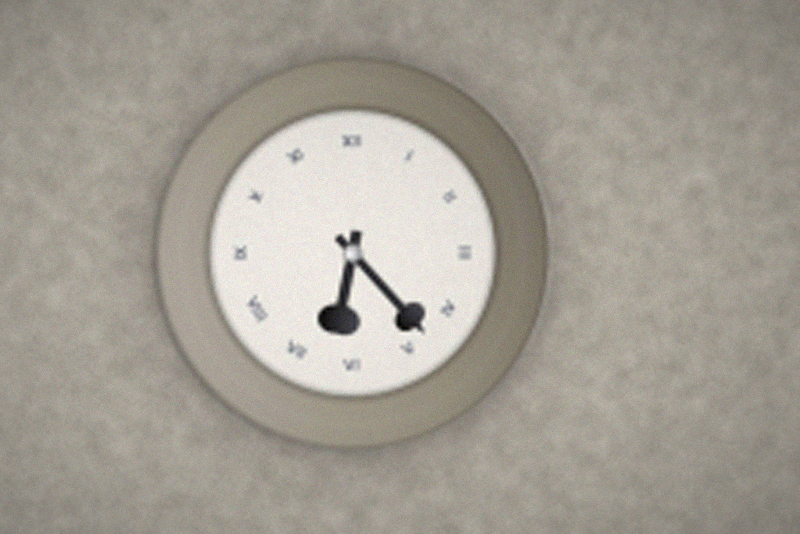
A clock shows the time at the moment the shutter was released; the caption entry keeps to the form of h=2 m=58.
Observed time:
h=6 m=23
